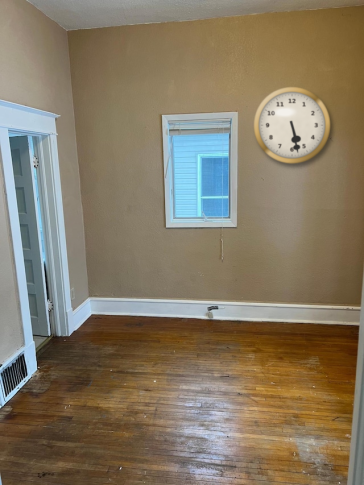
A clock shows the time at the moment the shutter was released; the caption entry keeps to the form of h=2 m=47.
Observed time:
h=5 m=28
